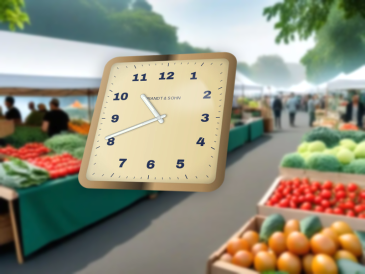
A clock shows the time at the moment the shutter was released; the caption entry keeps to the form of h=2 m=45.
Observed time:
h=10 m=41
